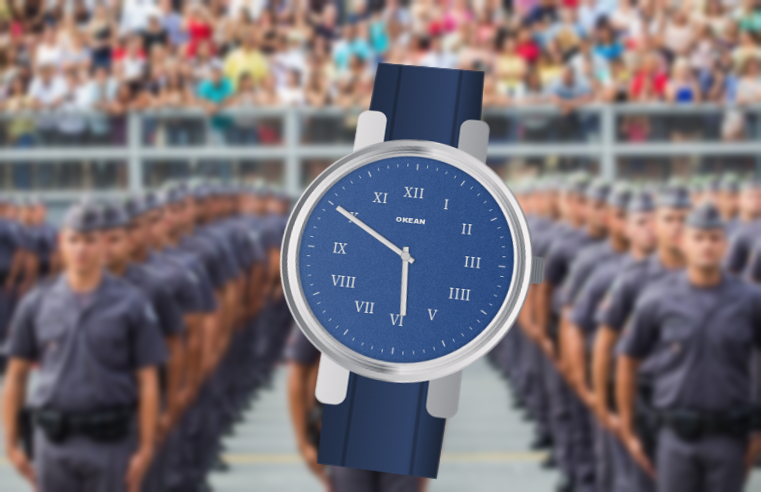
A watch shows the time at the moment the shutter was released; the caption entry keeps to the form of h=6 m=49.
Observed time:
h=5 m=50
